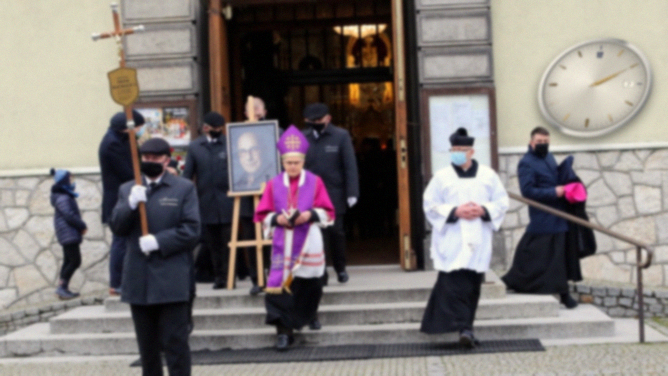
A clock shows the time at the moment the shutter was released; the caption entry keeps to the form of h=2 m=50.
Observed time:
h=2 m=10
